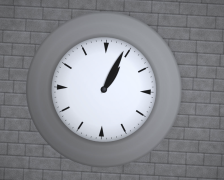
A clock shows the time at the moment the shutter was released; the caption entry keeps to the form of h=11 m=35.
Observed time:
h=1 m=4
